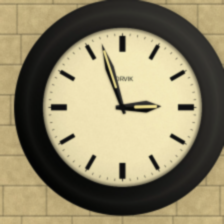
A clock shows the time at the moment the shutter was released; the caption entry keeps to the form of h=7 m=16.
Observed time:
h=2 m=57
